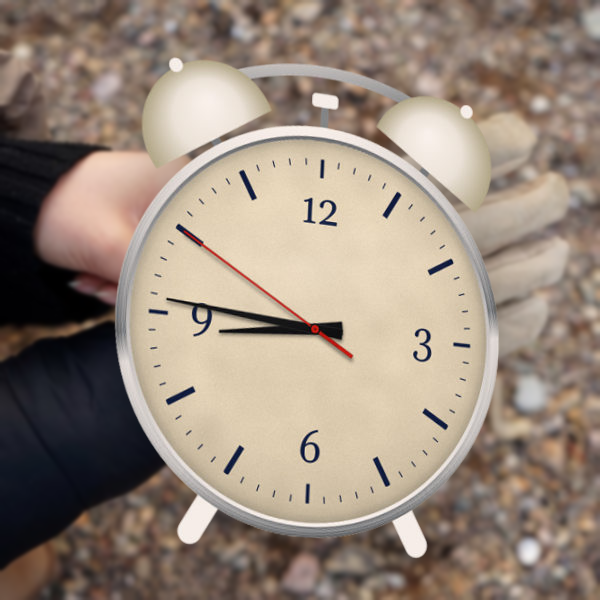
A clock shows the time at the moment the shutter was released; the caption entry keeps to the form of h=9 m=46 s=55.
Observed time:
h=8 m=45 s=50
